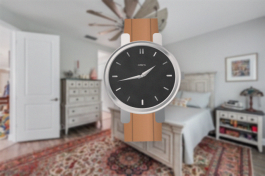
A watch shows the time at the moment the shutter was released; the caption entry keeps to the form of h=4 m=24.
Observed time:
h=1 m=43
